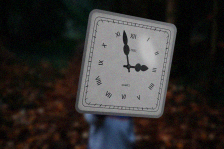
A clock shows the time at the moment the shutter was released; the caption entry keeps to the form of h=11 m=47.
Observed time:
h=2 m=57
